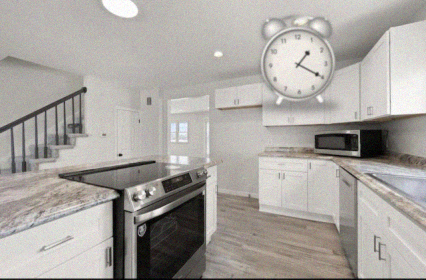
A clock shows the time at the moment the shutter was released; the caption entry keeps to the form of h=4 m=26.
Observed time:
h=1 m=20
